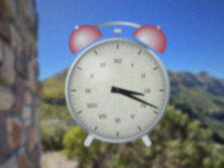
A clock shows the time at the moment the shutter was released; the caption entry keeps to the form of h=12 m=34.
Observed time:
h=3 m=19
